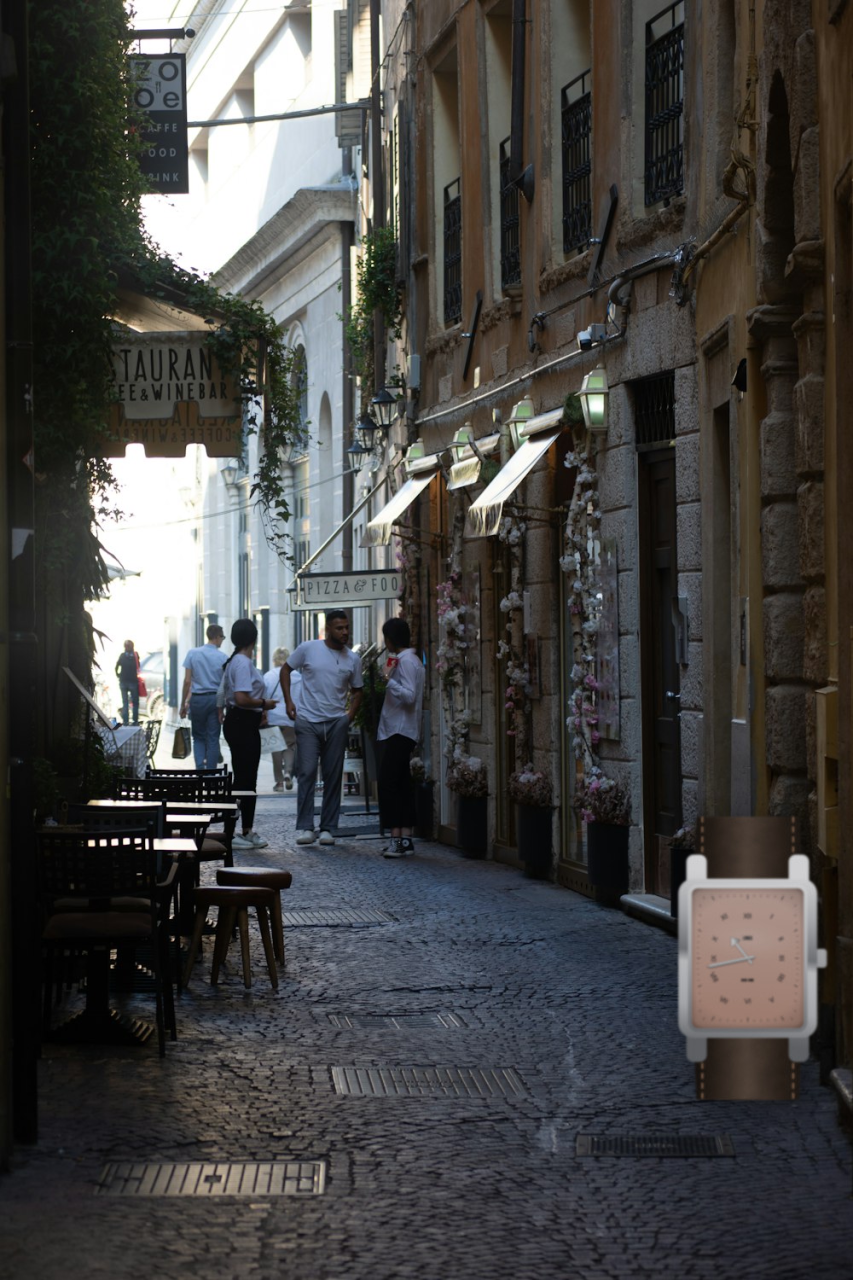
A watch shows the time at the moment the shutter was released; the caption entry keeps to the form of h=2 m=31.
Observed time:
h=10 m=43
